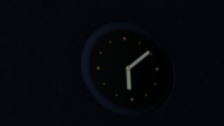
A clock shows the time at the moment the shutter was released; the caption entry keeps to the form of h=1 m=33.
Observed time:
h=6 m=9
